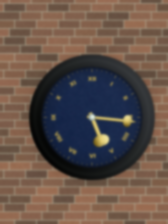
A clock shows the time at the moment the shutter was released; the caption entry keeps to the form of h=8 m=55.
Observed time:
h=5 m=16
